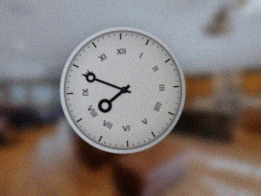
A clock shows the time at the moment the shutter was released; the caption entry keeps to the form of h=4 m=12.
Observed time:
h=7 m=49
